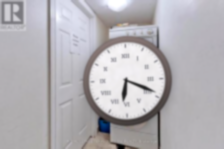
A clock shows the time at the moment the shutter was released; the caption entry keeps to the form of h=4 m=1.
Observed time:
h=6 m=19
